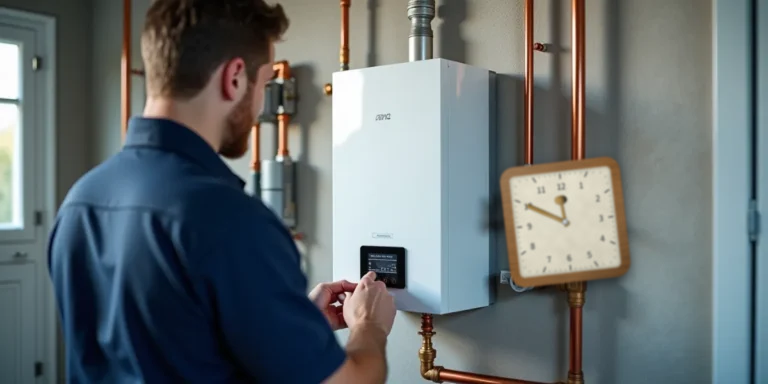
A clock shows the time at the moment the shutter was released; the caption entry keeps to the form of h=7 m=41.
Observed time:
h=11 m=50
